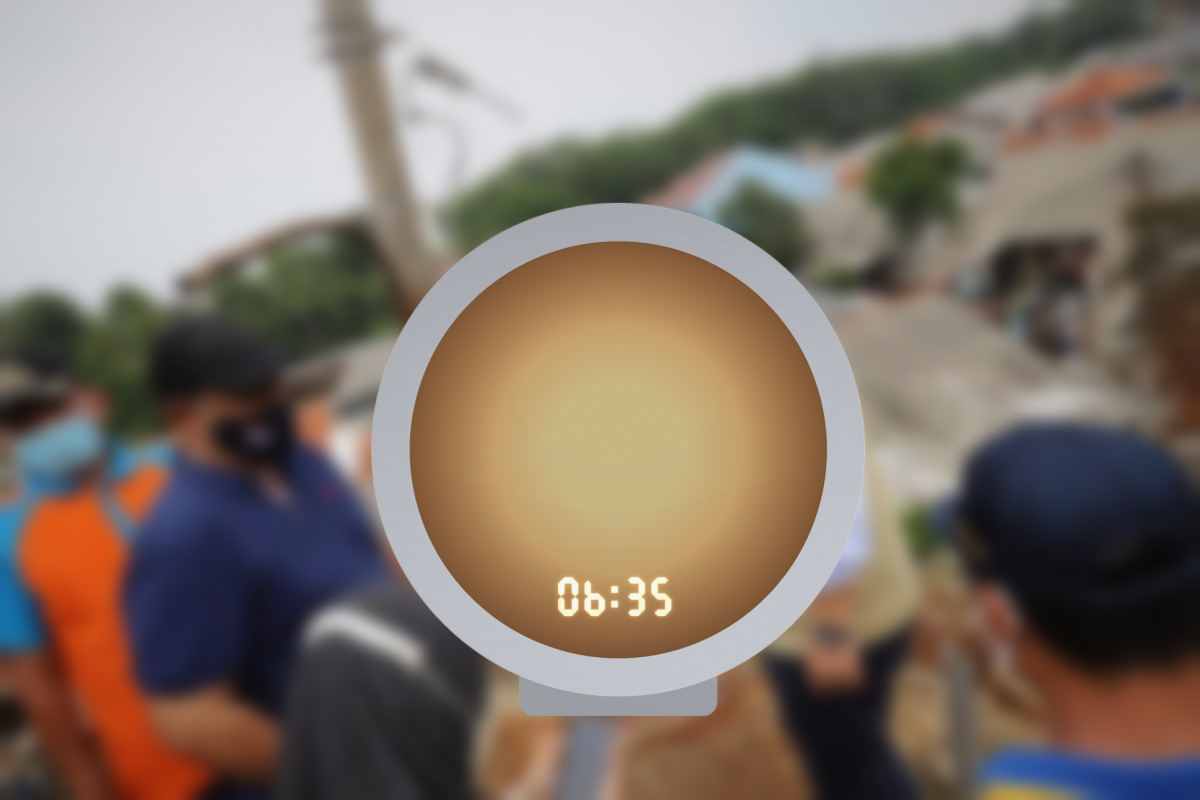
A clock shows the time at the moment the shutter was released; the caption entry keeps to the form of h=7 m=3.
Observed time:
h=6 m=35
